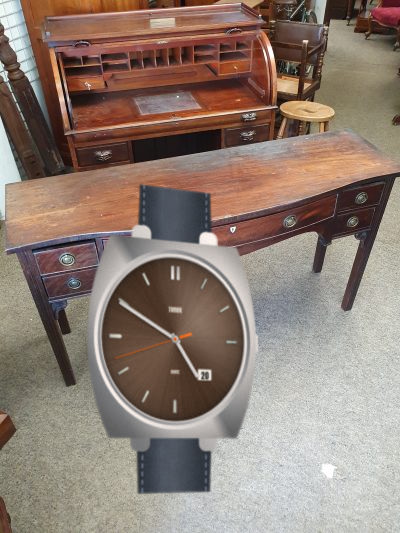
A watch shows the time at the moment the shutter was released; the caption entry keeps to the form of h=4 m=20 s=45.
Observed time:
h=4 m=49 s=42
